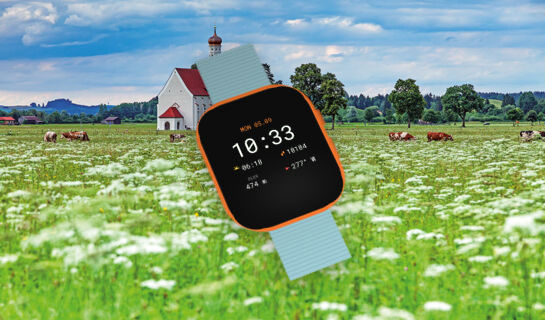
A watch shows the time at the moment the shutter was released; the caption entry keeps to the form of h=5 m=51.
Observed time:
h=10 m=33
